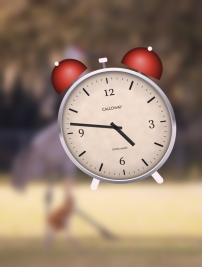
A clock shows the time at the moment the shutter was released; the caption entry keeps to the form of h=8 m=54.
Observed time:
h=4 m=47
